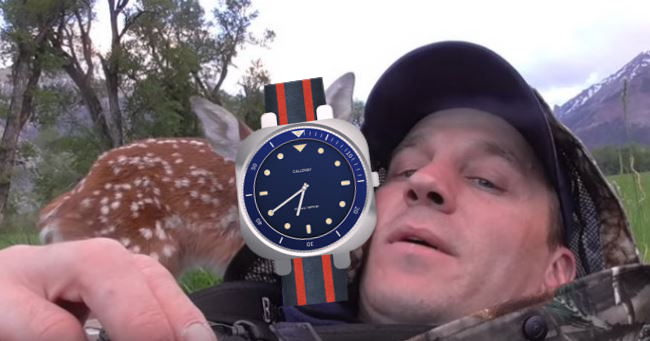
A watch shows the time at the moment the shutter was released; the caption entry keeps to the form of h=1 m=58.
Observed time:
h=6 m=40
